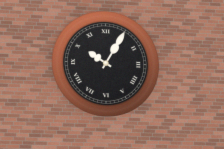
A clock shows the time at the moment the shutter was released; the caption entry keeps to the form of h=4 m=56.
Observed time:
h=10 m=5
